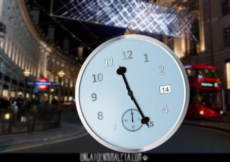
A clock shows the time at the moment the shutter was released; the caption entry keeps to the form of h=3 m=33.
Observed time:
h=11 m=26
